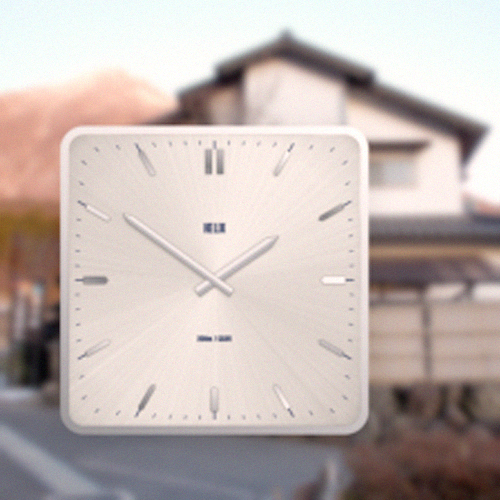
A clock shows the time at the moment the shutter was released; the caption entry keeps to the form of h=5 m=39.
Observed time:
h=1 m=51
